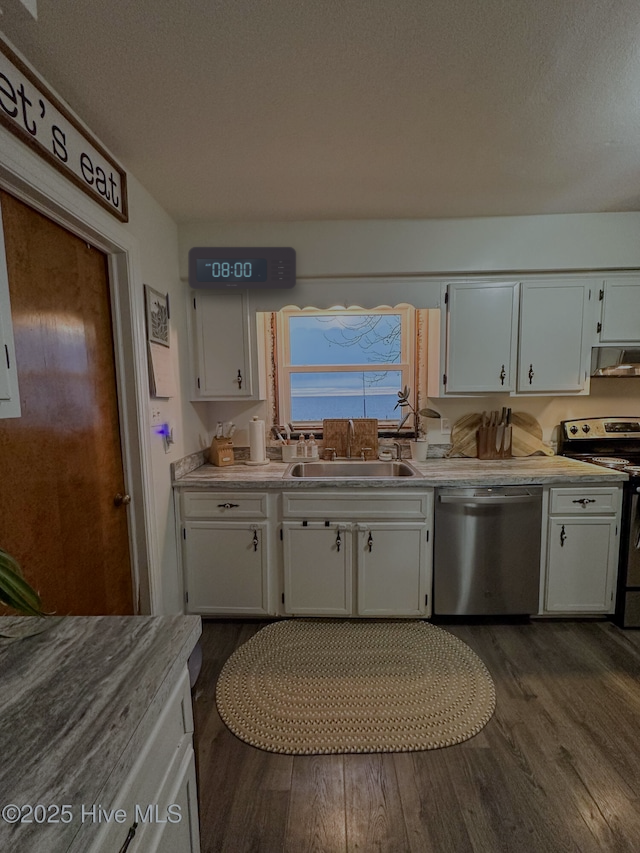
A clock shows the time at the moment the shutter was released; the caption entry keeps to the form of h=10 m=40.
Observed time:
h=8 m=0
